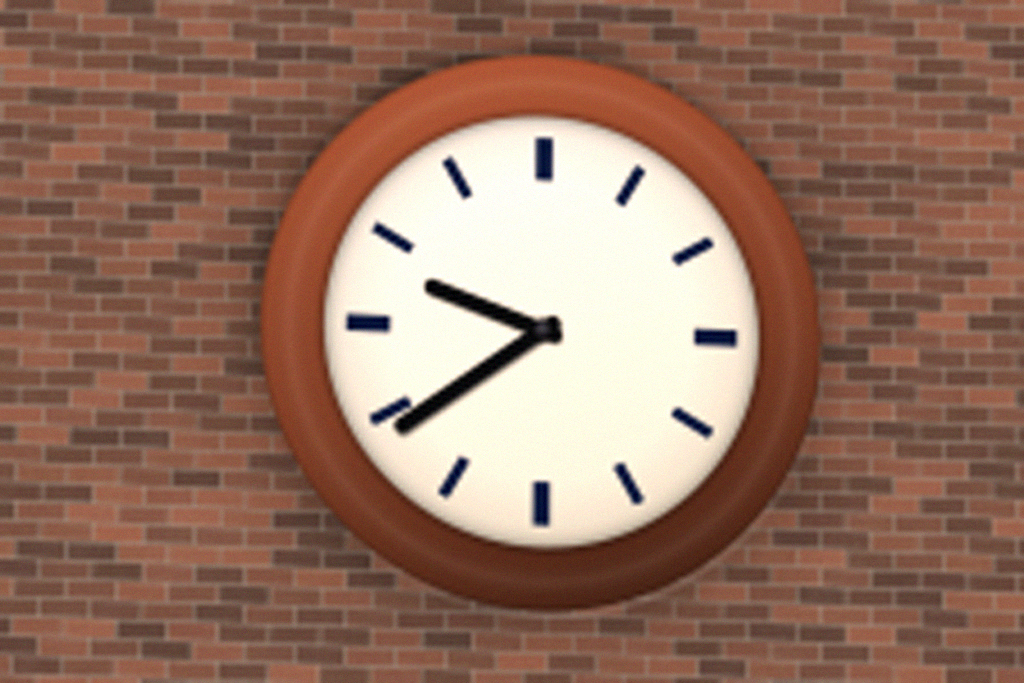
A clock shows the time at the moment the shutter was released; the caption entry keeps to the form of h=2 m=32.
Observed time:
h=9 m=39
